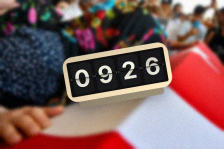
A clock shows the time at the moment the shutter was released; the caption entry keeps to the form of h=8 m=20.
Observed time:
h=9 m=26
